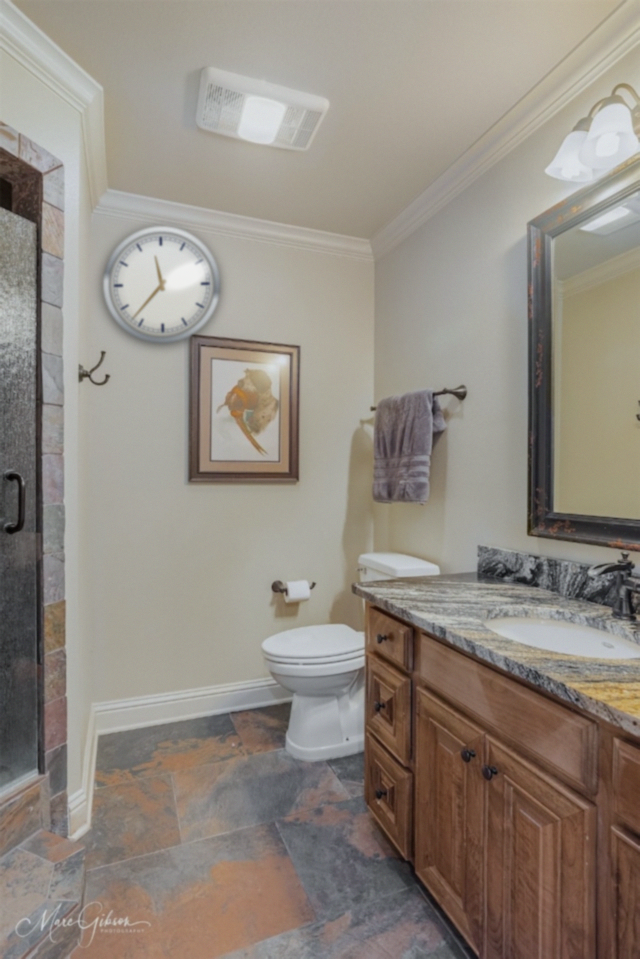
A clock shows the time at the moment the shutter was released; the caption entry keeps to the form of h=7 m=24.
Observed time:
h=11 m=37
